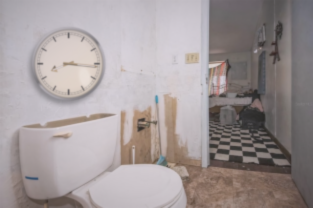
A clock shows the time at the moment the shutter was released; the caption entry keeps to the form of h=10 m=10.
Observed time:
h=8 m=16
